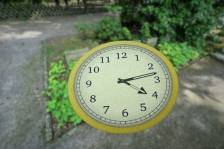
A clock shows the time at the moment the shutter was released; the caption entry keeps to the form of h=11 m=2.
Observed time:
h=4 m=13
